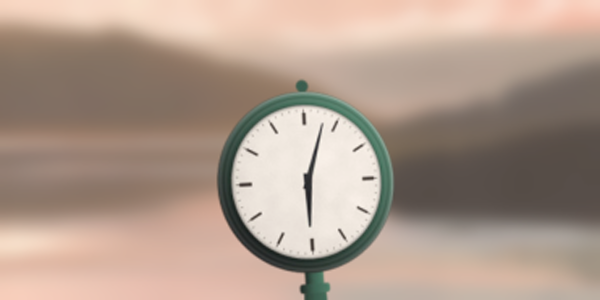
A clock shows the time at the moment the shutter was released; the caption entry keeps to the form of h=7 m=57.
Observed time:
h=6 m=3
